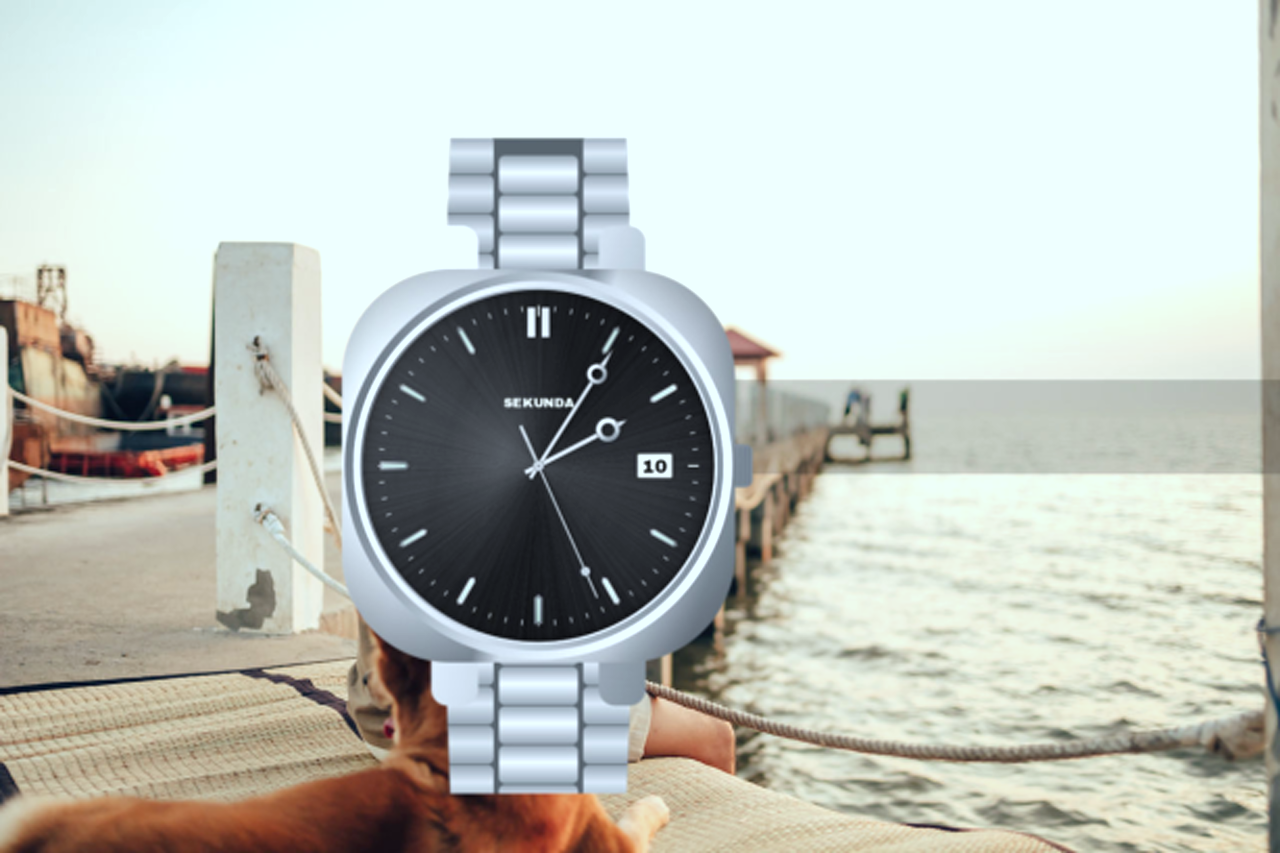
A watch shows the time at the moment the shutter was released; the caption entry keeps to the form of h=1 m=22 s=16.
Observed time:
h=2 m=5 s=26
